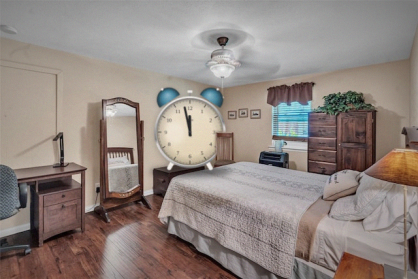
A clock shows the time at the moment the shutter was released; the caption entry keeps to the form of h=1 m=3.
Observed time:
h=11 m=58
